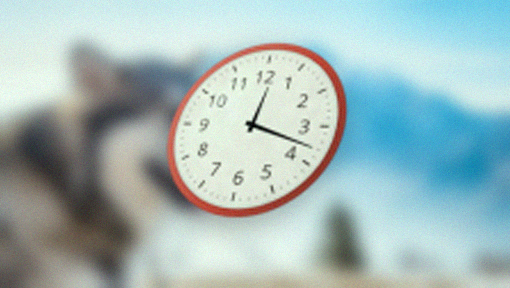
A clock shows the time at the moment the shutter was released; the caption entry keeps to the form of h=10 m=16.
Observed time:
h=12 m=18
